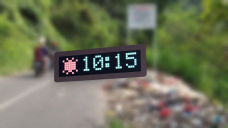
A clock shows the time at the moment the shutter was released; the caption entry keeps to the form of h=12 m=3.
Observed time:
h=10 m=15
